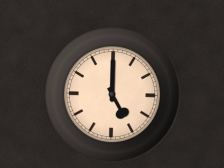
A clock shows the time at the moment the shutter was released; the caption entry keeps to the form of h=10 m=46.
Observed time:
h=5 m=0
